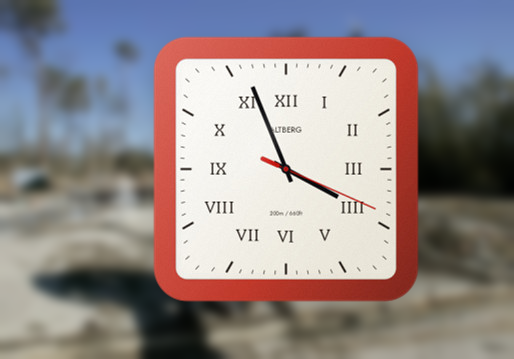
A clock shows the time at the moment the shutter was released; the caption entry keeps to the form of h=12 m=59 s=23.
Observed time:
h=3 m=56 s=19
